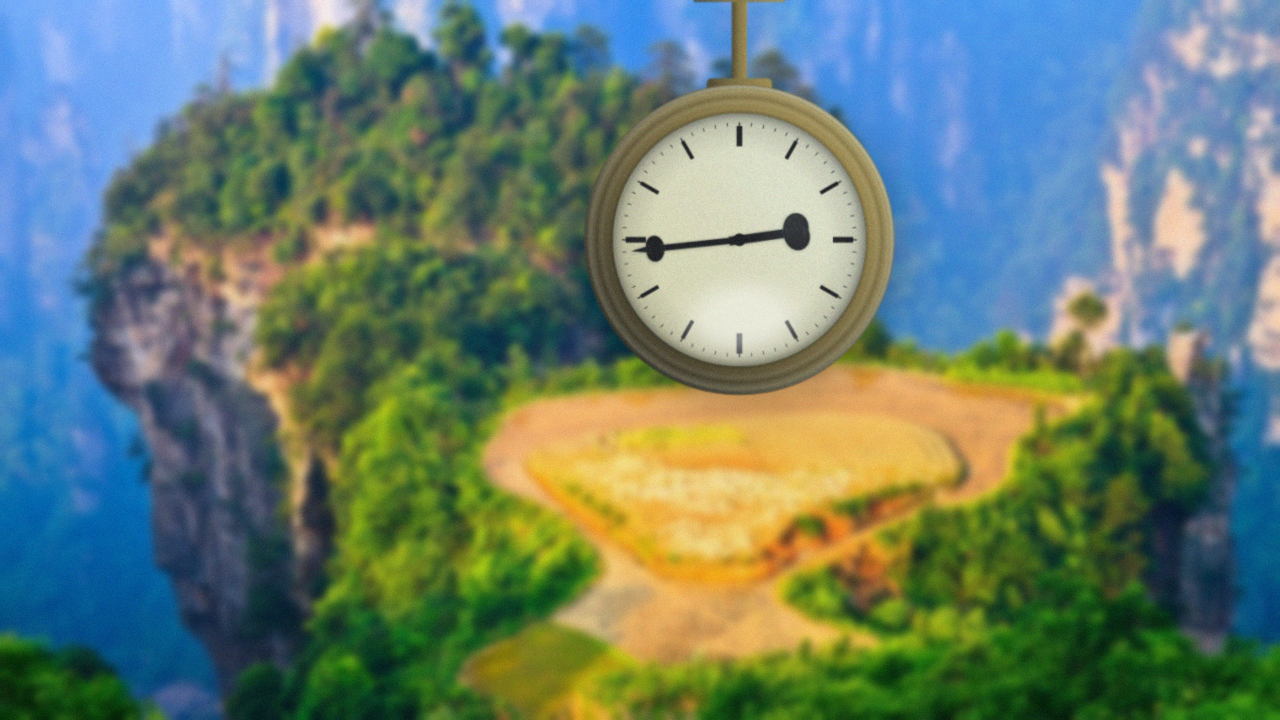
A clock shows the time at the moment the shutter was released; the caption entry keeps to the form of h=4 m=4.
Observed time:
h=2 m=44
